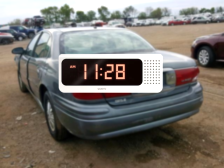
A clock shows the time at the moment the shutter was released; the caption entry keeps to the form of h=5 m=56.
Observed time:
h=11 m=28
